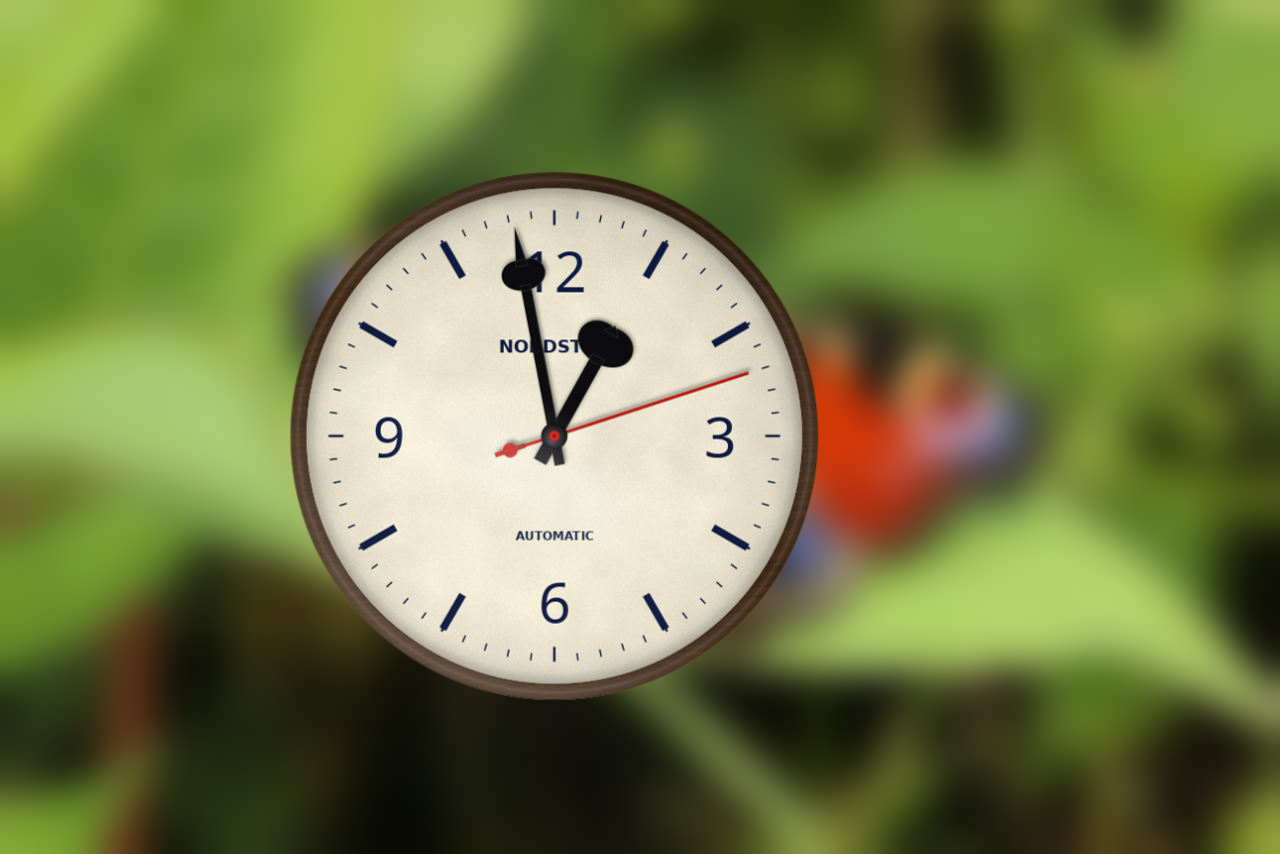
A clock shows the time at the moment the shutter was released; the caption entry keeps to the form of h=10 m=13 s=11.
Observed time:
h=12 m=58 s=12
